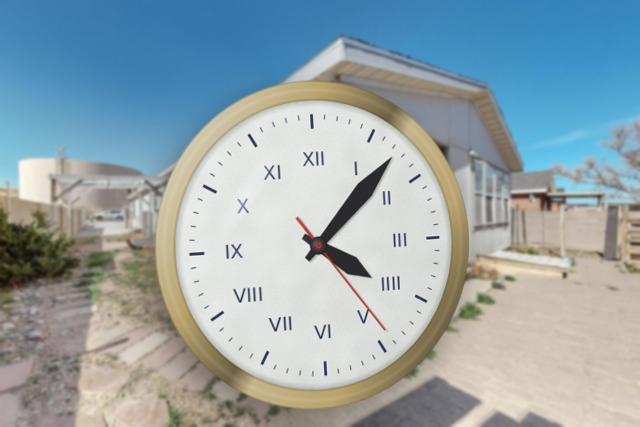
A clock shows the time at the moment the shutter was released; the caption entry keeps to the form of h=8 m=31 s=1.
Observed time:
h=4 m=7 s=24
